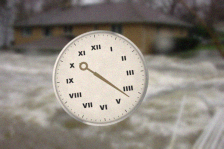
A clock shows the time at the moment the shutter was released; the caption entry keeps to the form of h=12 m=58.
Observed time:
h=10 m=22
